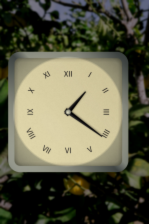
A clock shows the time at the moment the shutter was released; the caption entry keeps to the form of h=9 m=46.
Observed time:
h=1 m=21
